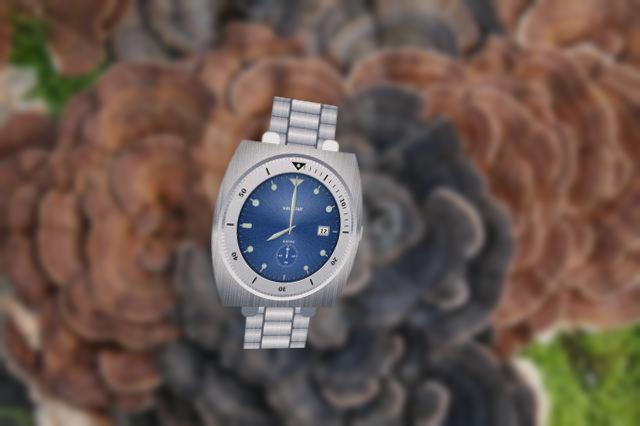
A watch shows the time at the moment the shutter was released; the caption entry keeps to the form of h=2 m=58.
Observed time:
h=8 m=0
